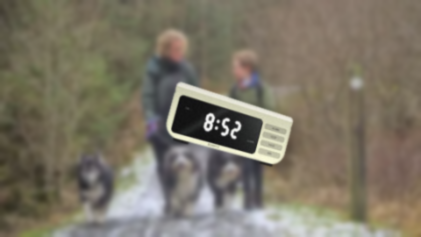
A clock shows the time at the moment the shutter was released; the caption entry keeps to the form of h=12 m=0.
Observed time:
h=8 m=52
